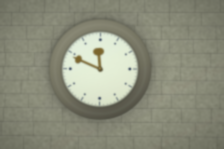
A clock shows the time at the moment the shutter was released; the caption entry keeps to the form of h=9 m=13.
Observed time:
h=11 m=49
